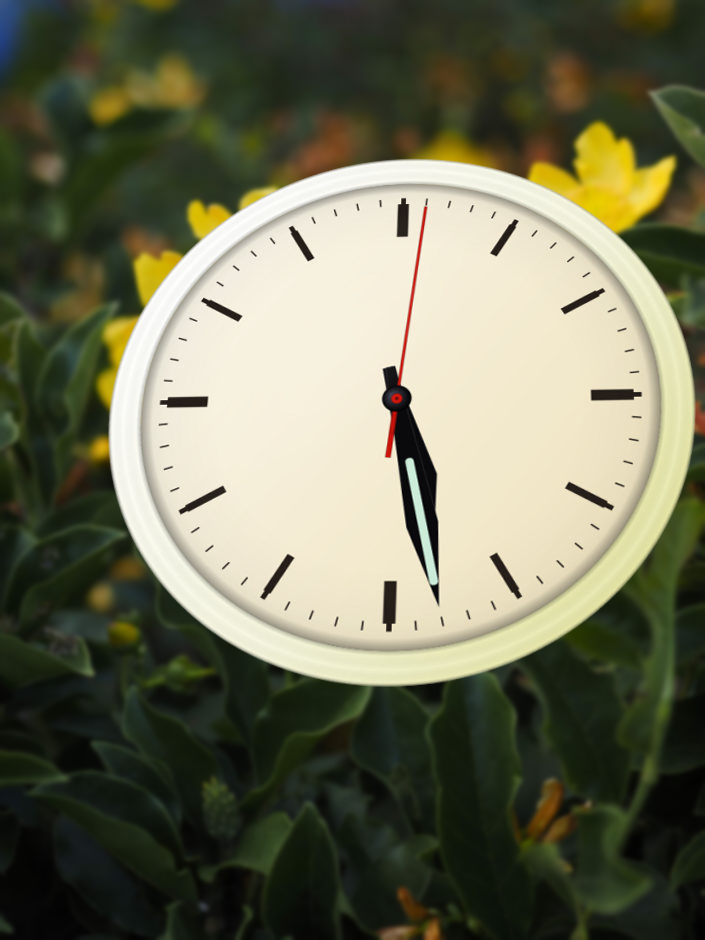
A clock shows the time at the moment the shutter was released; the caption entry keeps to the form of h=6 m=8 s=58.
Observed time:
h=5 m=28 s=1
